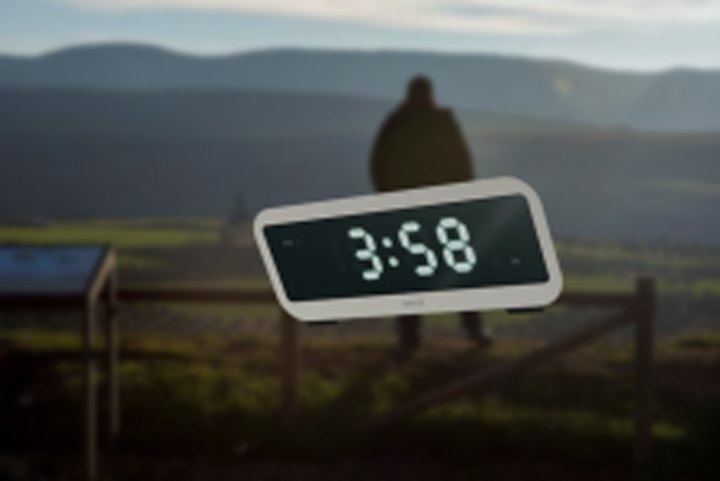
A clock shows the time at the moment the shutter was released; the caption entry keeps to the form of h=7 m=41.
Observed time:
h=3 m=58
